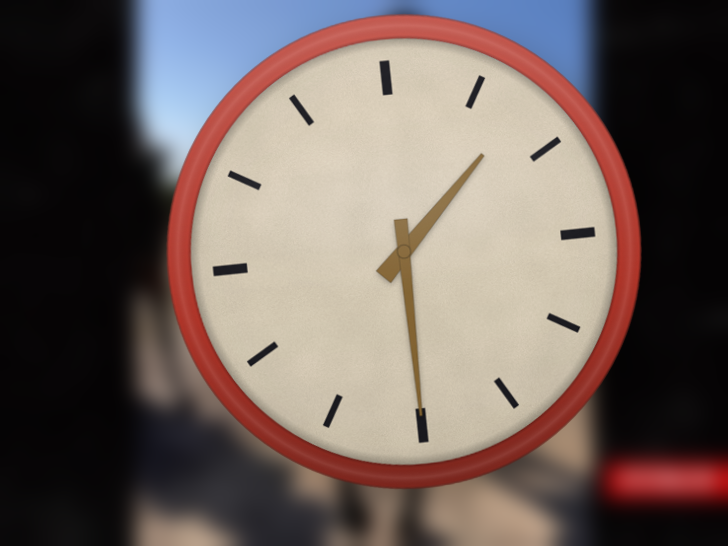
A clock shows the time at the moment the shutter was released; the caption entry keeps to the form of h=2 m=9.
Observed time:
h=1 m=30
